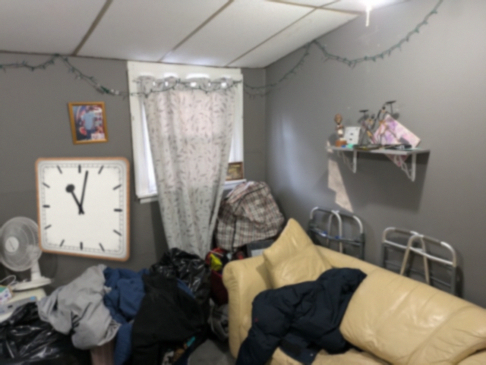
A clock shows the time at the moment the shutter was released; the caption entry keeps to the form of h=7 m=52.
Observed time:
h=11 m=2
